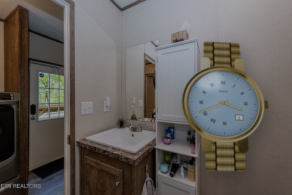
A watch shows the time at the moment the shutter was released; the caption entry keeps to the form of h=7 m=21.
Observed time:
h=3 m=41
